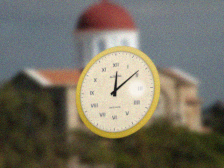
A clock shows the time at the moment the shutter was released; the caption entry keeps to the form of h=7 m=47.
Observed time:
h=12 m=9
